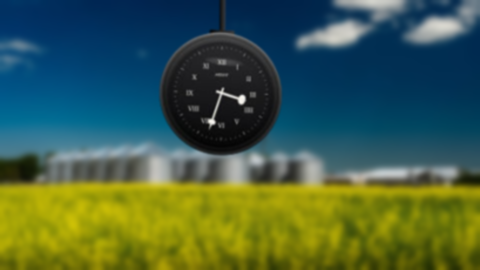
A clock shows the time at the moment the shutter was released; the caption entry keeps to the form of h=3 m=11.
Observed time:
h=3 m=33
